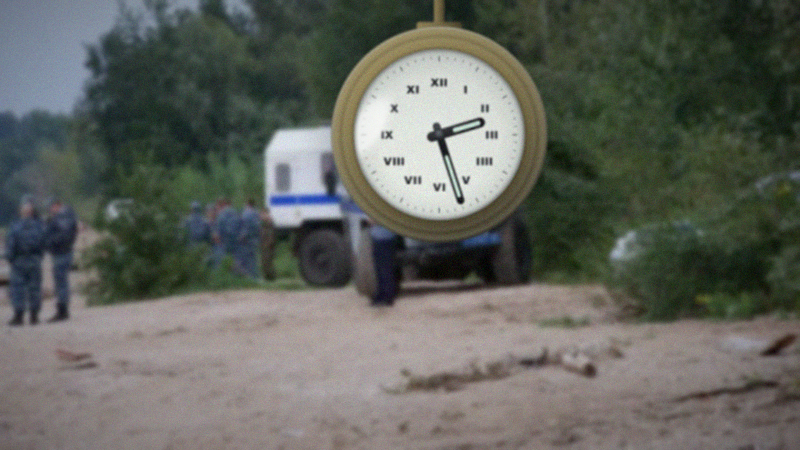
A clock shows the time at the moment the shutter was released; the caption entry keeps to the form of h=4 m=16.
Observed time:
h=2 m=27
